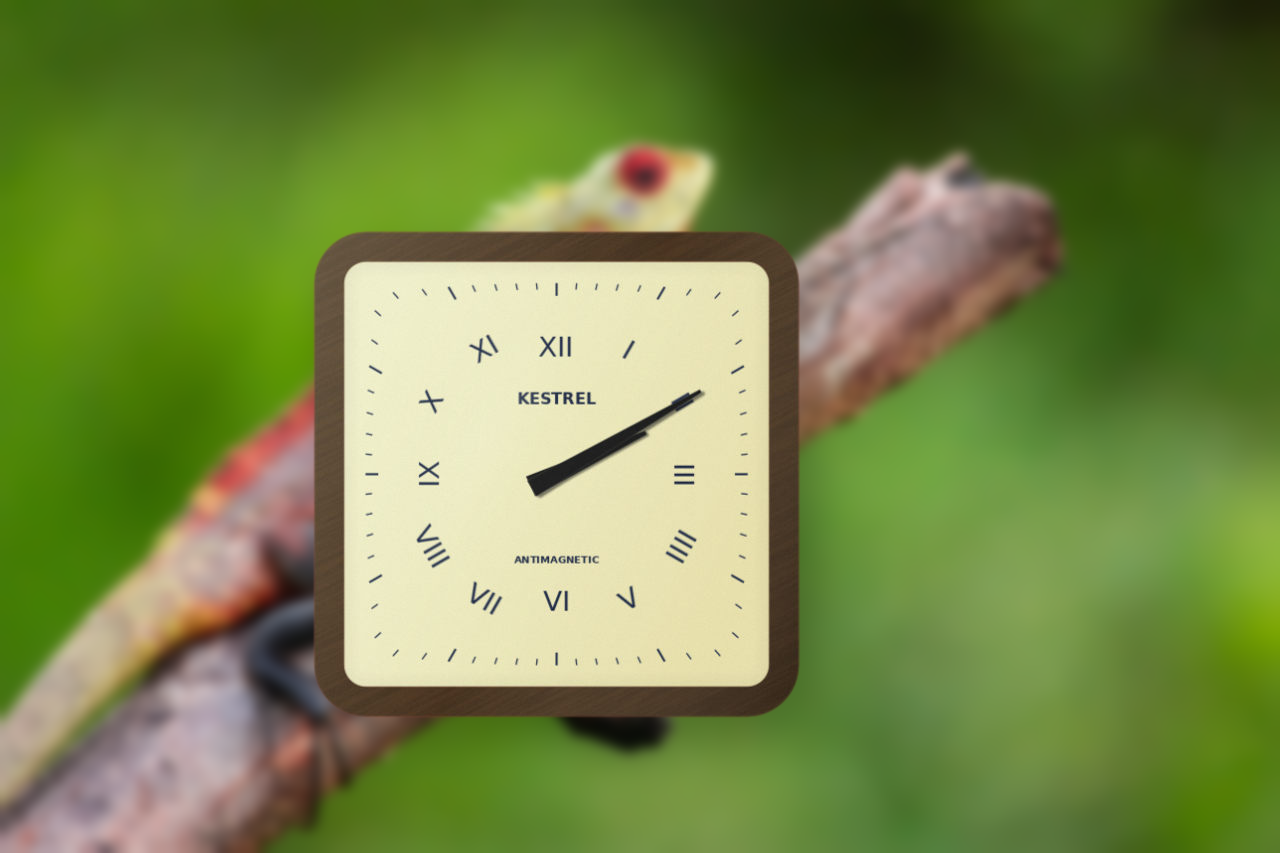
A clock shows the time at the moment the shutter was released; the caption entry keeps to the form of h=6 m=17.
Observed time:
h=2 m=10
